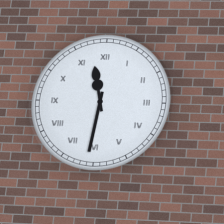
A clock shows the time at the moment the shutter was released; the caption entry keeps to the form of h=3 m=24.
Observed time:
h=11 m=31
